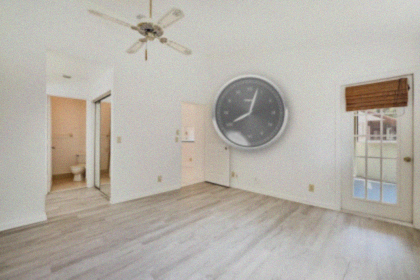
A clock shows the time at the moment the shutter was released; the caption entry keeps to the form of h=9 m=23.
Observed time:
h=8 m=3
